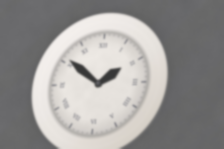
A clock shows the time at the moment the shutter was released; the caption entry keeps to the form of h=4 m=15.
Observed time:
h=1 m=51
